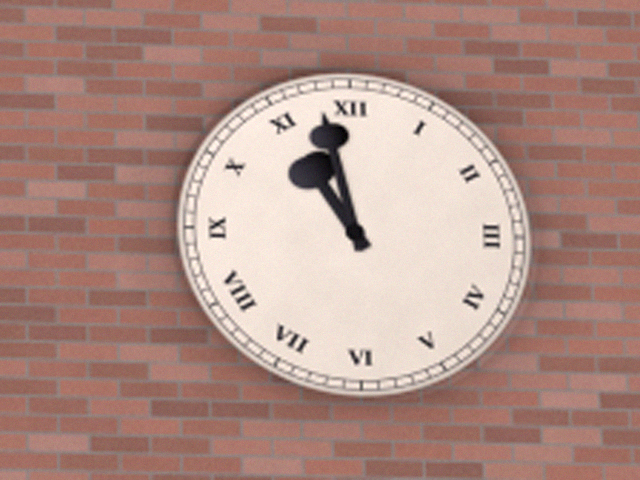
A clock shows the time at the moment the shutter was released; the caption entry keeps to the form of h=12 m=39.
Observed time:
h=10 m=58
